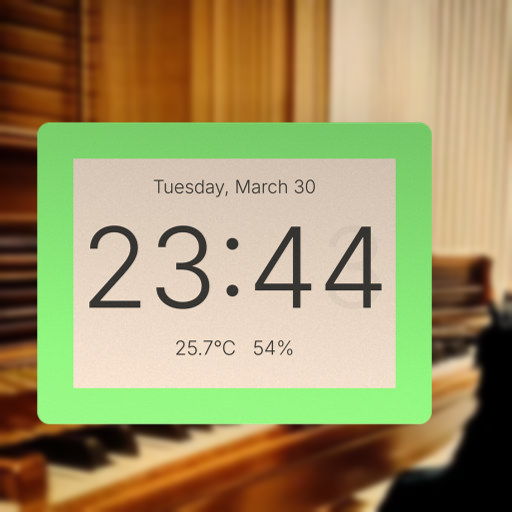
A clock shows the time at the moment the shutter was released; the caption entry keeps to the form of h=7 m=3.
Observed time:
h=23 m=44
